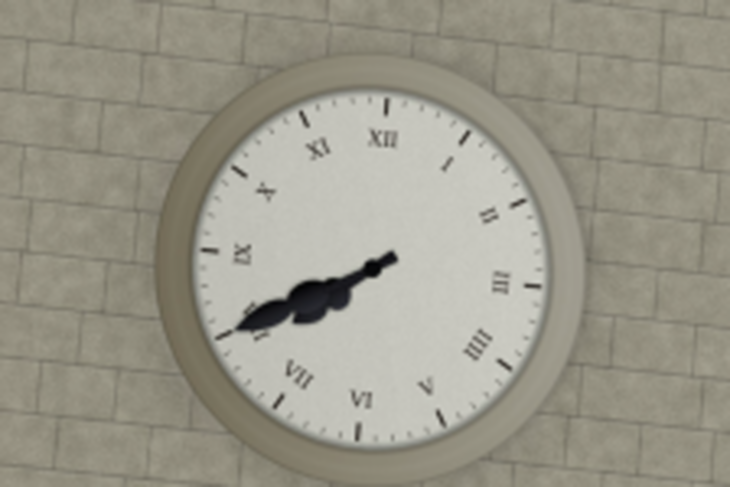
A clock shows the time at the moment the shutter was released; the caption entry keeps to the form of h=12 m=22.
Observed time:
h=7 m=40
